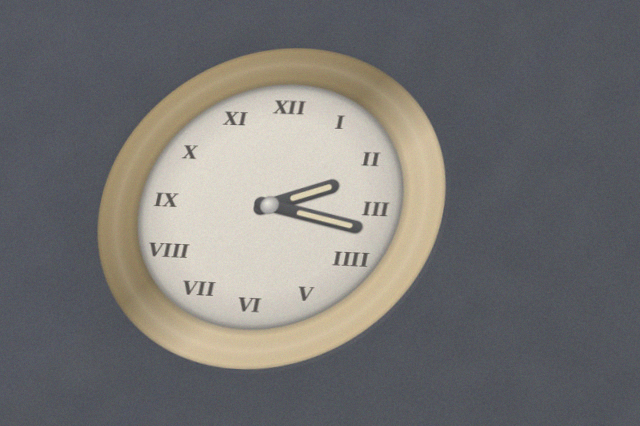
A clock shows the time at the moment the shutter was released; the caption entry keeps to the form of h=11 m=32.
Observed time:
h=2 m=17
